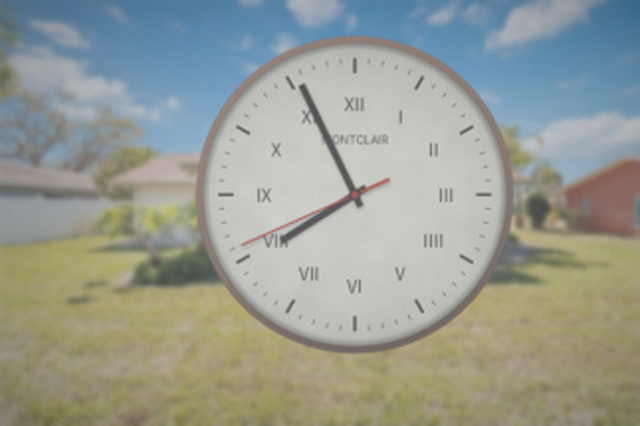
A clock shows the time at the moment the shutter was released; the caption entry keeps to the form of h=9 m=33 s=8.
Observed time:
h=7 m=55 s=41
